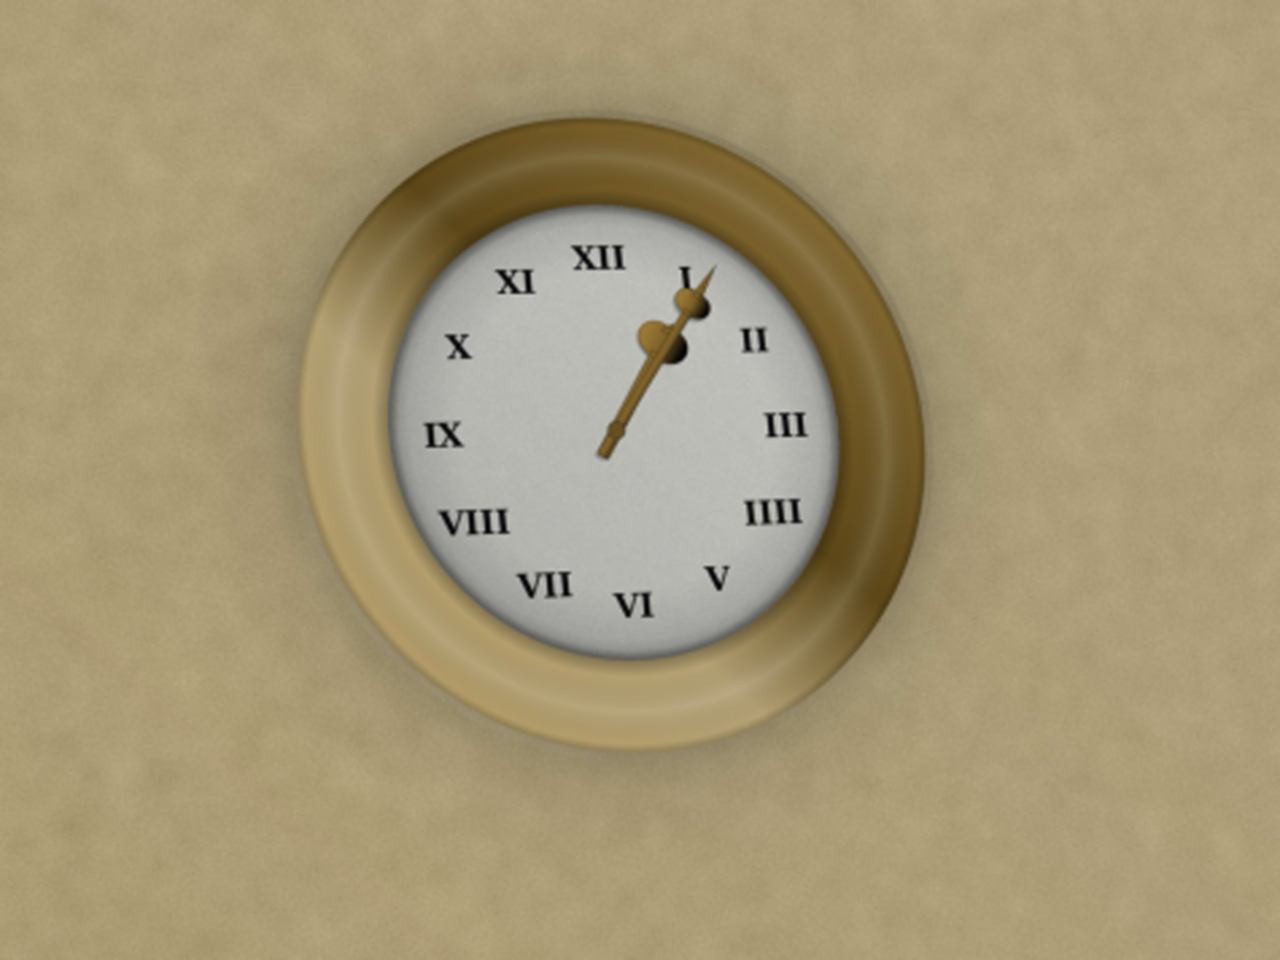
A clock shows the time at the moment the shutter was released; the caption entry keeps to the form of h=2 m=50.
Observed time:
h=1 m=6
